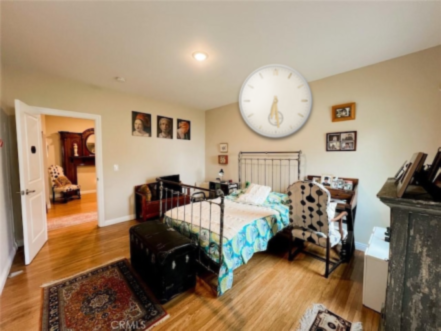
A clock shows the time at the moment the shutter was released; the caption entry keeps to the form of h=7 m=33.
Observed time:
h=6 m=29
